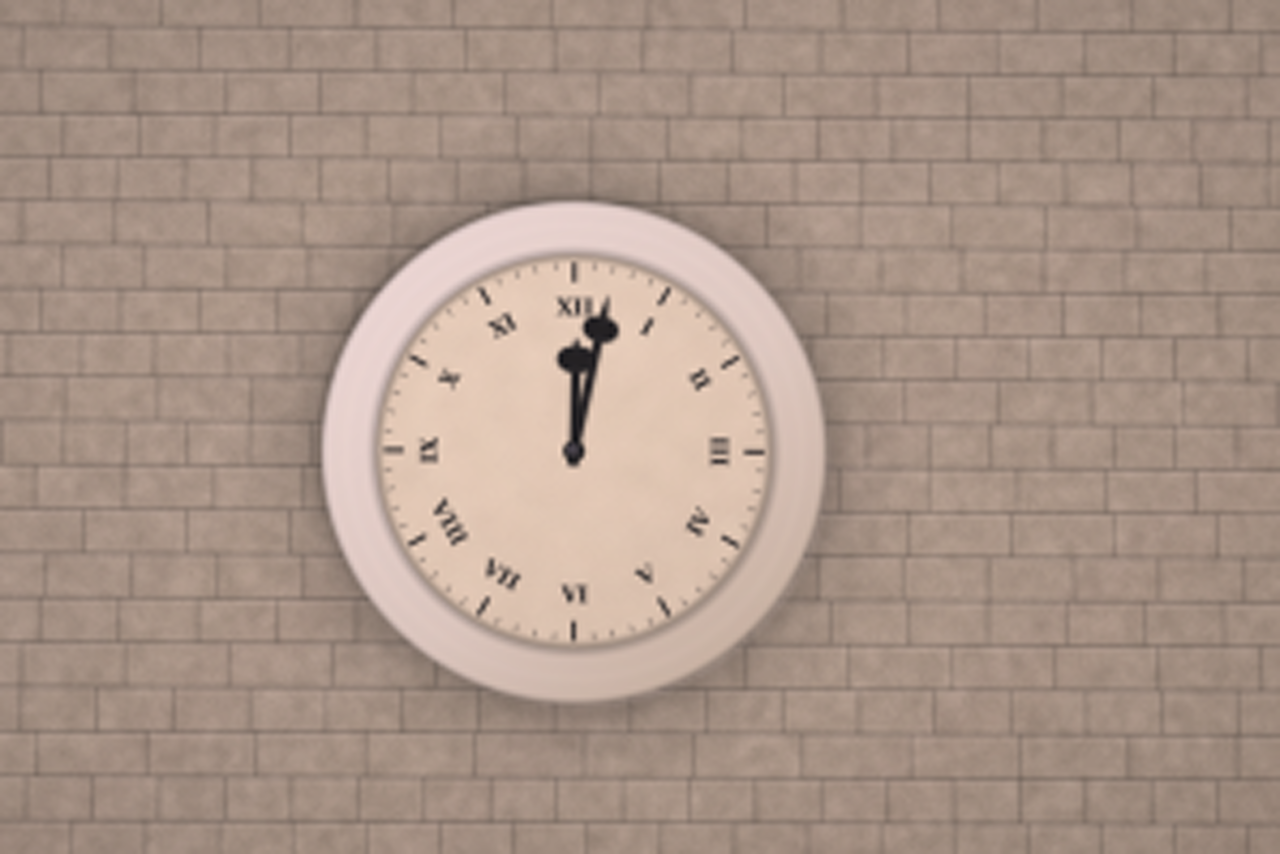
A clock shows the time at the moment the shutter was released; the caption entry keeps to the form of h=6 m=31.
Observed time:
h=12 m=2
